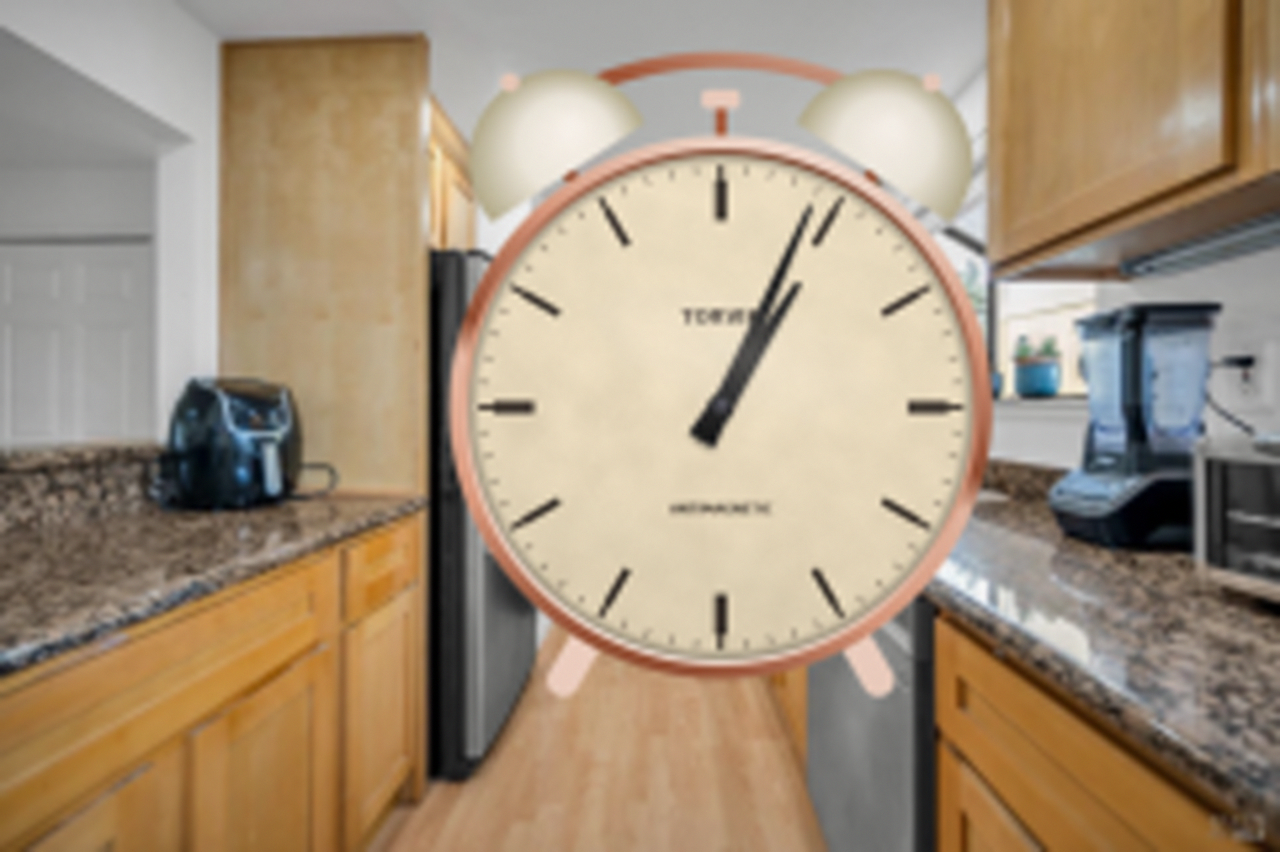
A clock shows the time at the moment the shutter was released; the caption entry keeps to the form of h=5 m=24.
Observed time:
h=1 m=4
